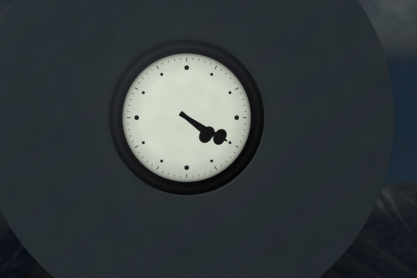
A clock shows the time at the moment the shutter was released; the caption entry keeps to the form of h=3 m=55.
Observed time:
h=4 m=20
